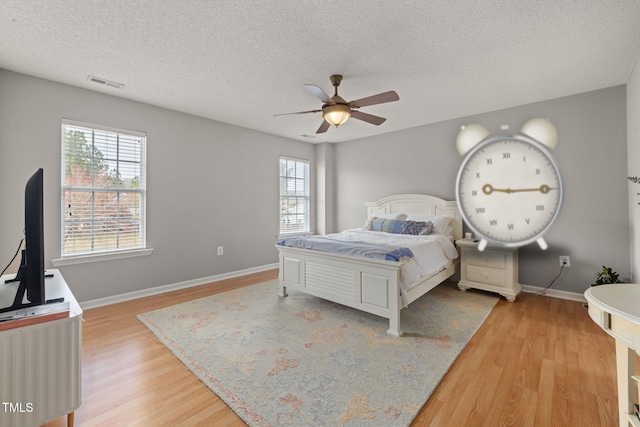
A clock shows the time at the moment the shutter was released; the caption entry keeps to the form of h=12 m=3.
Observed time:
h=9 m=15
